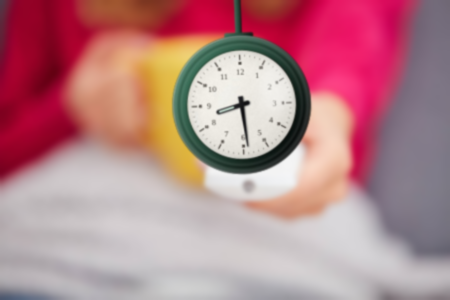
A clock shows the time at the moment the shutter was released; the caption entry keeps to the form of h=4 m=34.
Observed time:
h=8 m=29
